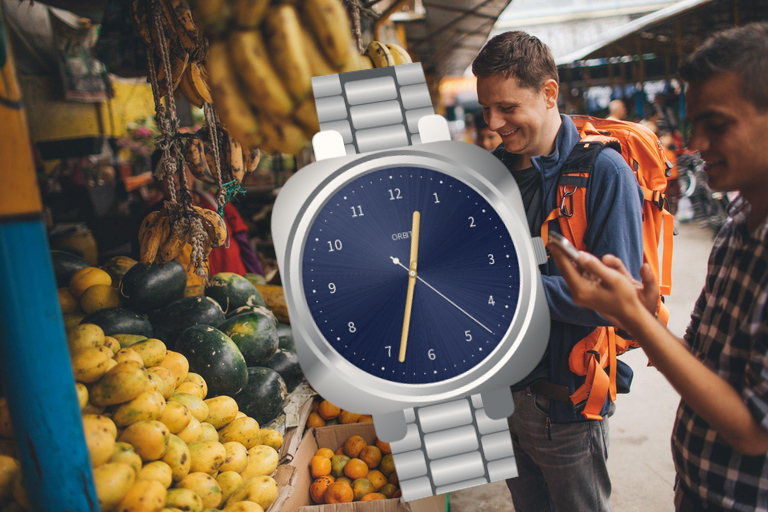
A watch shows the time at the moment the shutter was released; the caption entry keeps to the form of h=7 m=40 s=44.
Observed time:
h=12 m=33 s=23
